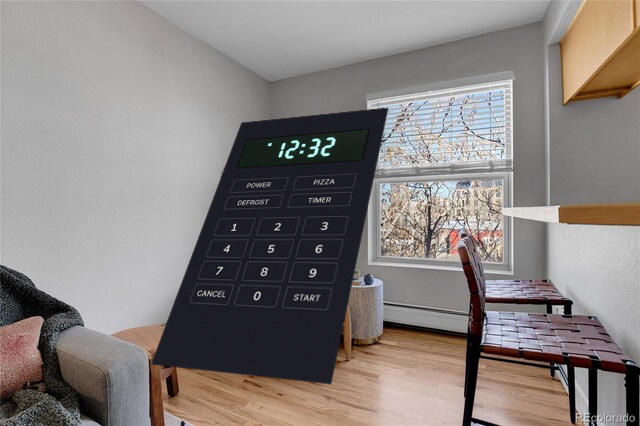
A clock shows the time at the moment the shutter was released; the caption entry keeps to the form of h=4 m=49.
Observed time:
h=12 m=32
